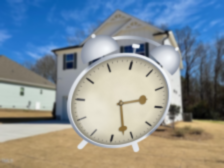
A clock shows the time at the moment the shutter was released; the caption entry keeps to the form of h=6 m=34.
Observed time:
h=2 m=27
